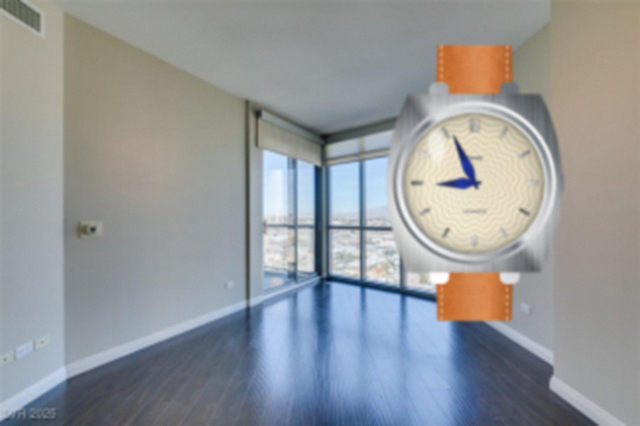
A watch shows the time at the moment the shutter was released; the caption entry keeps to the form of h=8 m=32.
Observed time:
h=8 m=56
